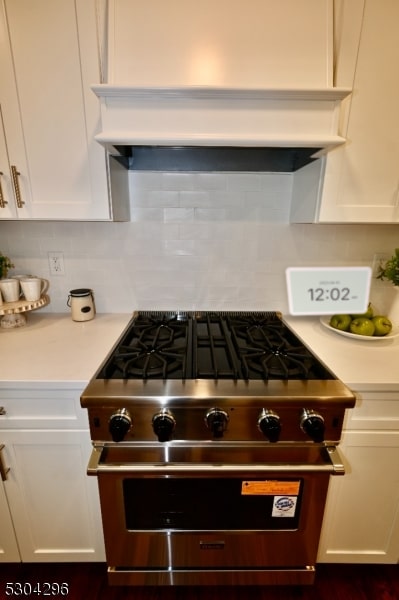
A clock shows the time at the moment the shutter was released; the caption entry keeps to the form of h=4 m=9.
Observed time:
h=12 m=2
